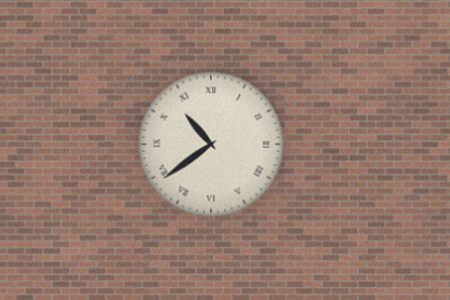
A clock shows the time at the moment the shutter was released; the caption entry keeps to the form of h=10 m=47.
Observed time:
h=10 m=39
